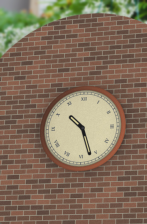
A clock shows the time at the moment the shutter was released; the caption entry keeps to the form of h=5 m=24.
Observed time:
h=10 m=27
